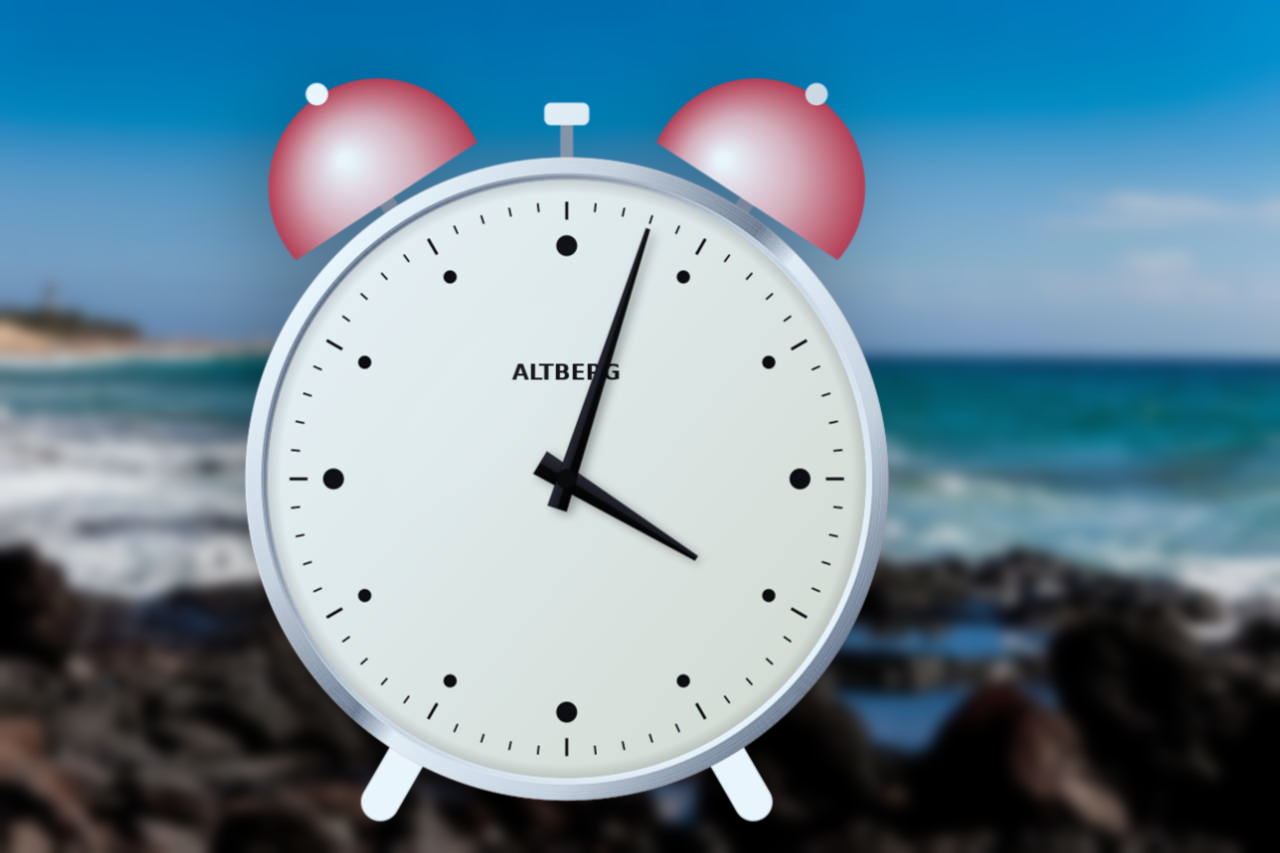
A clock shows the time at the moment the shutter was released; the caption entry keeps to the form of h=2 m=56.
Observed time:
h=4 m=3
